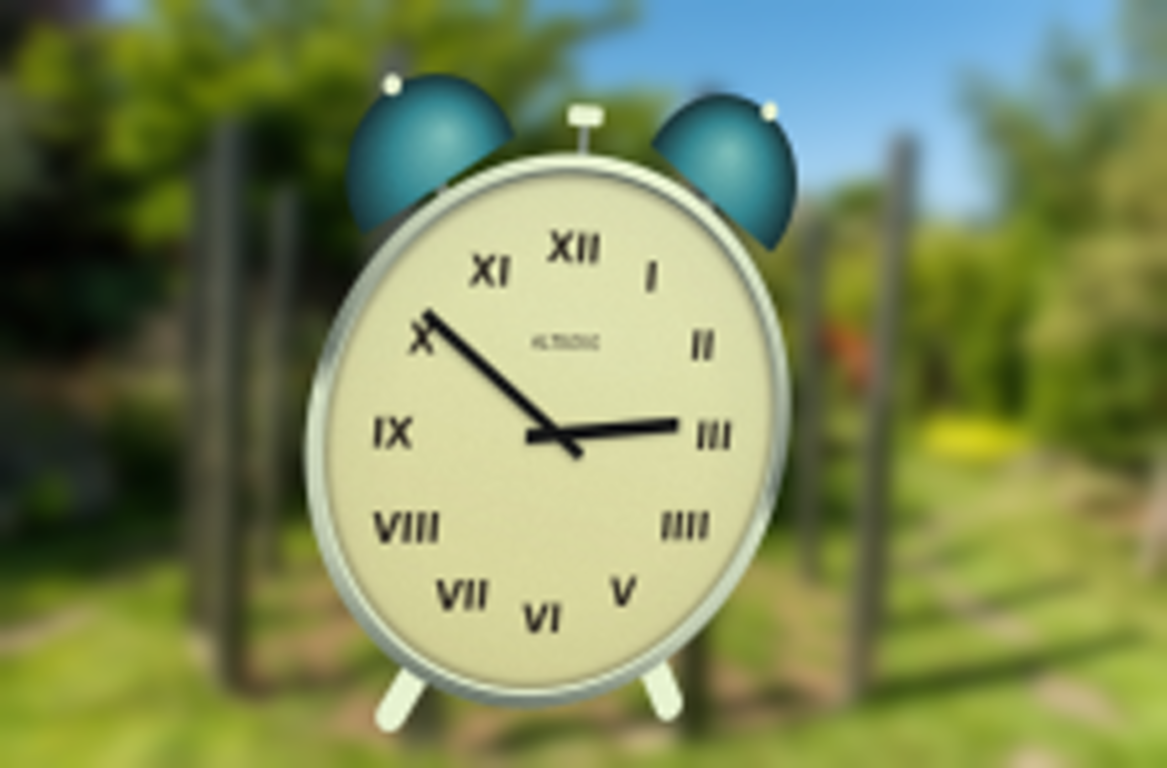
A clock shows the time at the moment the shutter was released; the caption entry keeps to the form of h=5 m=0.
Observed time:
h=2 m=51
